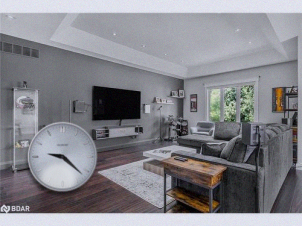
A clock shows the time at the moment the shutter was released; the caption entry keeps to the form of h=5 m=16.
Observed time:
h=9 m=22
